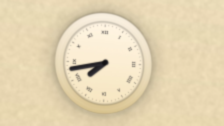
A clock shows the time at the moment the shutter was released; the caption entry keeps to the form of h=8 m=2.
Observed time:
h=7 m=43
